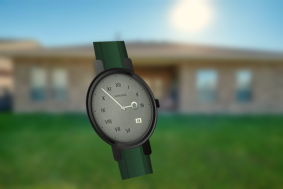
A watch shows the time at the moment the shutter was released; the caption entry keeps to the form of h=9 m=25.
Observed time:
h=2 m=53
